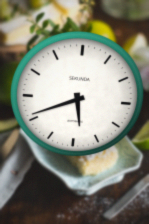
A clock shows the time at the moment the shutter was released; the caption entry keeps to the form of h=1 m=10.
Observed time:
h=5 m=41
